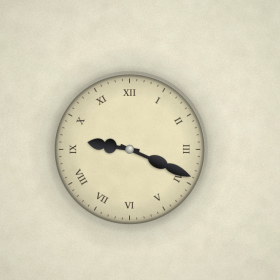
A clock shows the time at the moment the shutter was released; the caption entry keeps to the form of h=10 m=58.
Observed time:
h=9 m=19
